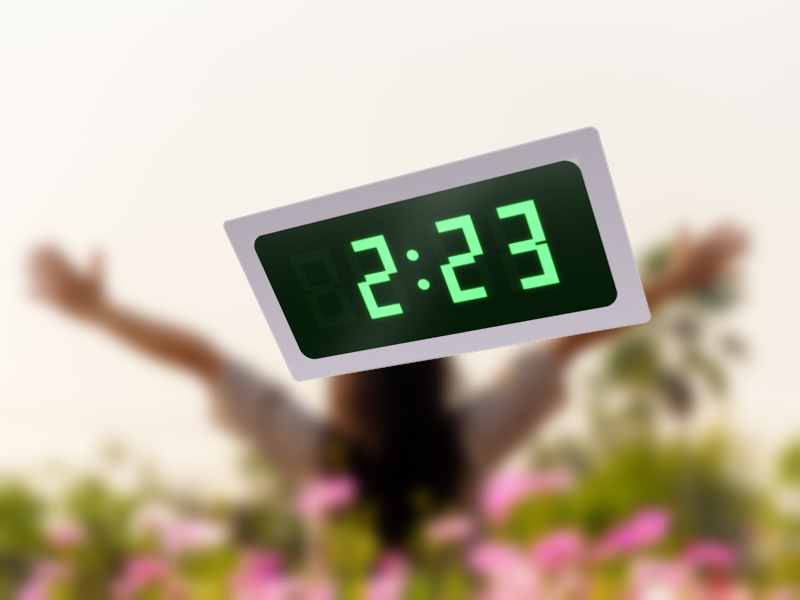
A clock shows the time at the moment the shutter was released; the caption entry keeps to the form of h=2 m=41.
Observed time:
h=2 m=23
